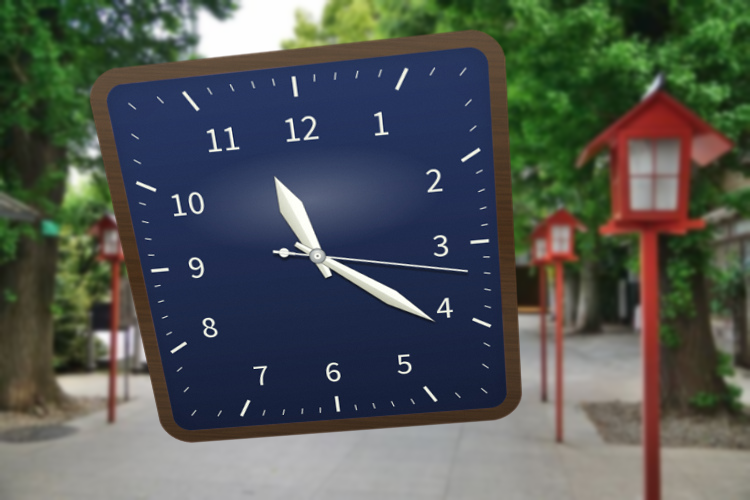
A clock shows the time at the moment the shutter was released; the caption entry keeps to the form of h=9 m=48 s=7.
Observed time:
h=11 m=21 s=17
